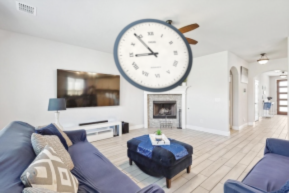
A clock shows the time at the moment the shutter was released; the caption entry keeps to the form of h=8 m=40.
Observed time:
h=8 m=54
